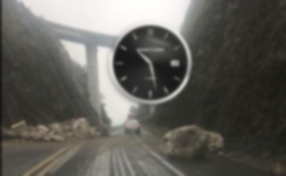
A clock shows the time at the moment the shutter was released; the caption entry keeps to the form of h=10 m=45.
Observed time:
h=10 m=28
